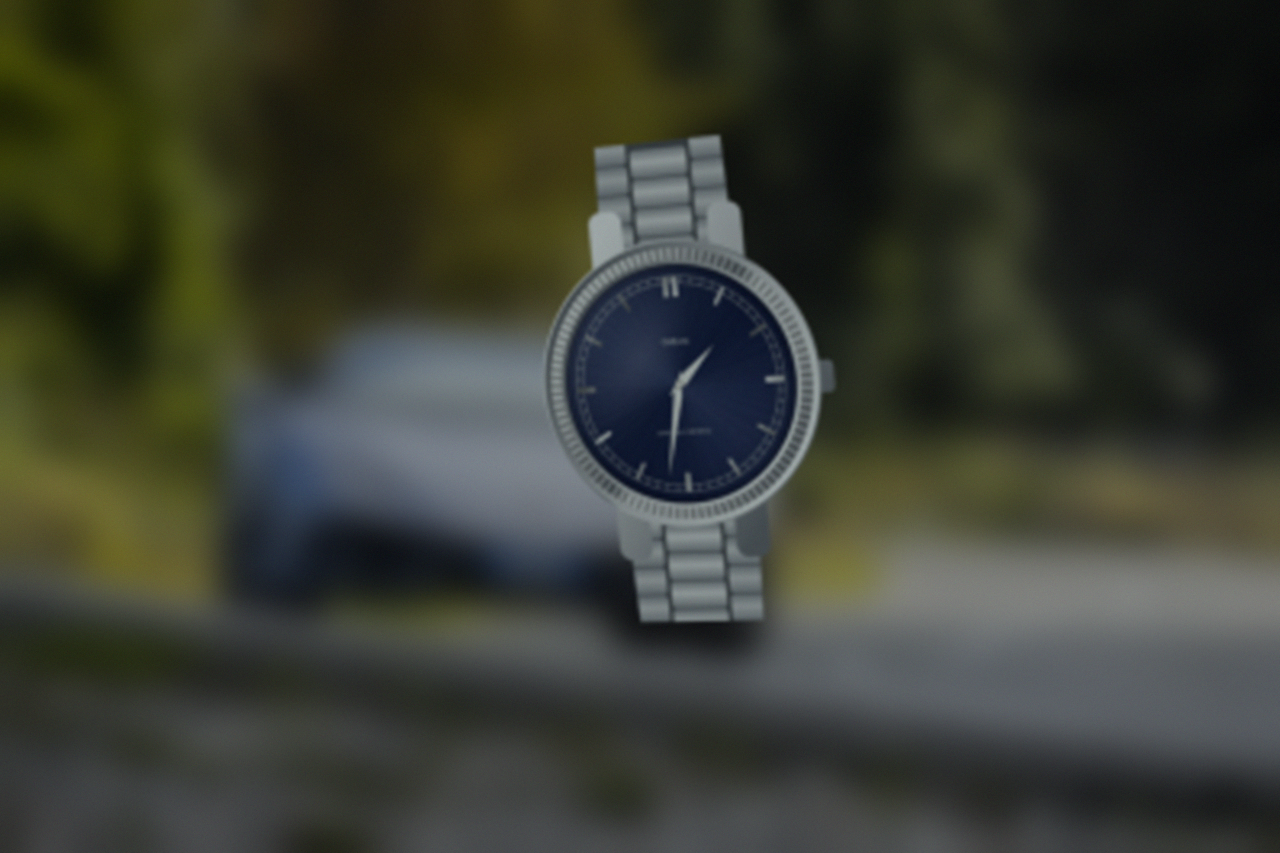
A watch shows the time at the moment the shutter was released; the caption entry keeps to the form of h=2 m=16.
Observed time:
h=1 m=32
